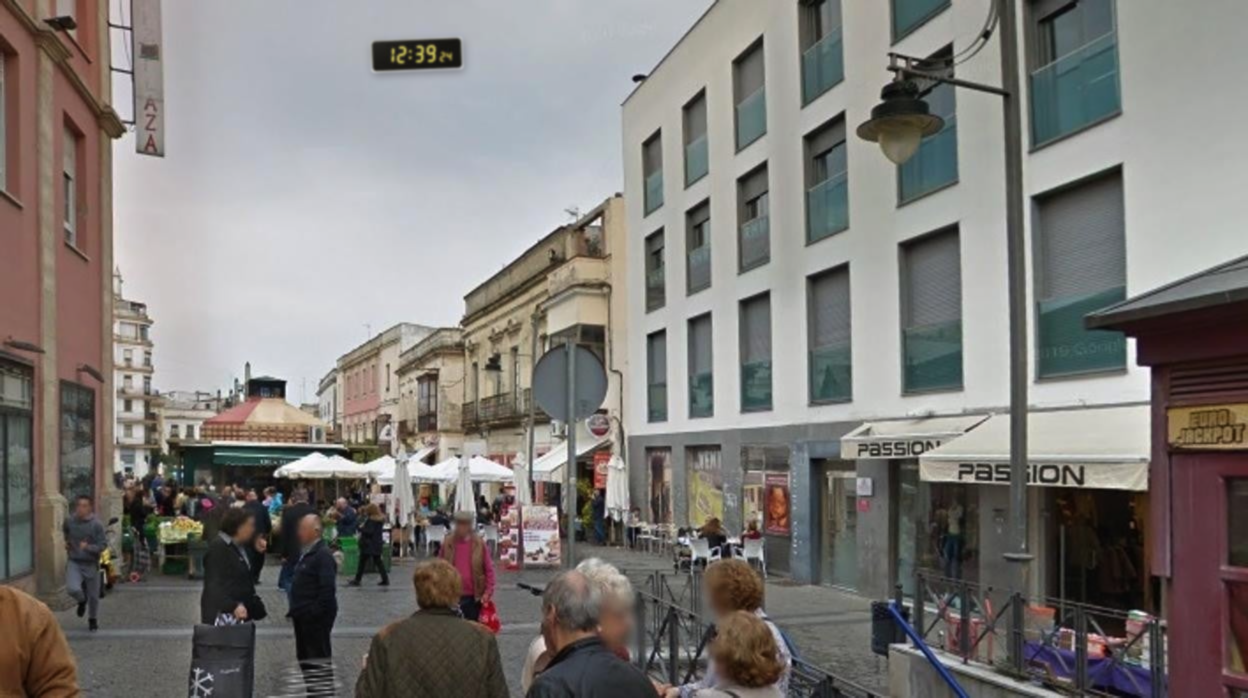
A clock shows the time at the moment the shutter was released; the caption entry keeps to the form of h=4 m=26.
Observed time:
h=12 m=39
